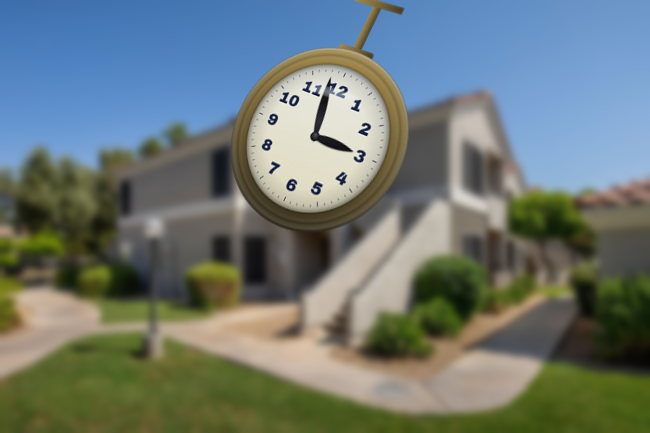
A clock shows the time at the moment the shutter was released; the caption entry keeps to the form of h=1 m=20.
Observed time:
h=2 m=58
